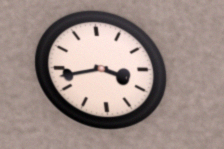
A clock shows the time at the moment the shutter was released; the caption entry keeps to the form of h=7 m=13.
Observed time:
h=3 m=43
